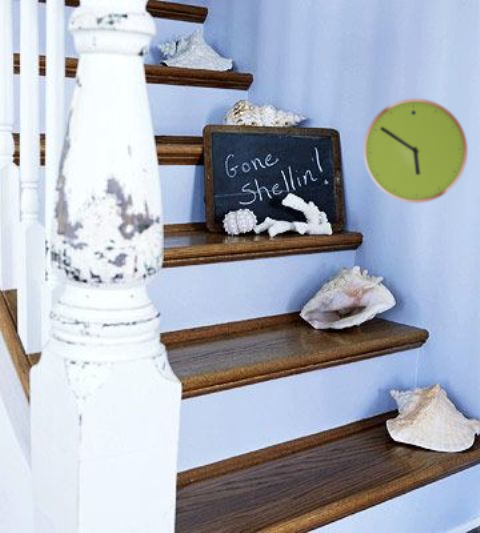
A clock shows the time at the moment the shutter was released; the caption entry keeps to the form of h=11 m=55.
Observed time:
h=5 m=51
